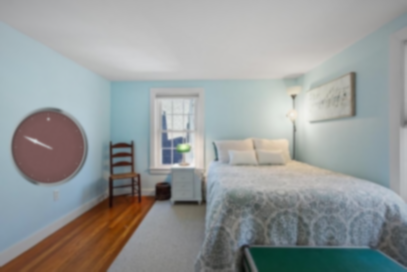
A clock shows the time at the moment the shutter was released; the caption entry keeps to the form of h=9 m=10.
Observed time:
h=9 m=49
